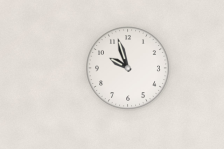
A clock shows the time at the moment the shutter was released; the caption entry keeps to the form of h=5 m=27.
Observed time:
h=9 m=57
